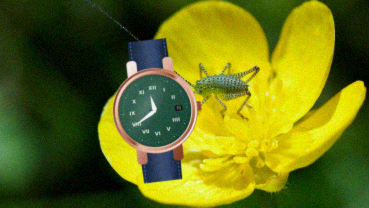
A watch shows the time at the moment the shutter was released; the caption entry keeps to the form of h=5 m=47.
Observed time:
h=11 m=40
